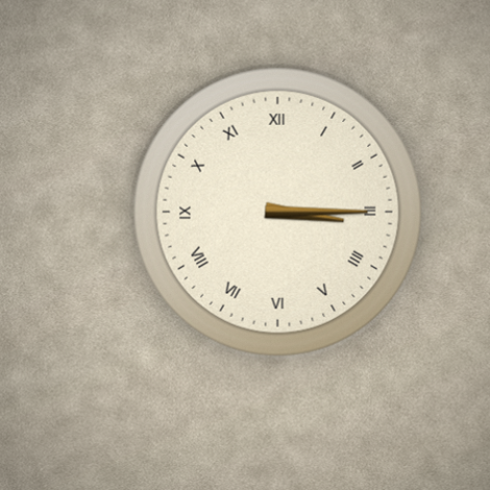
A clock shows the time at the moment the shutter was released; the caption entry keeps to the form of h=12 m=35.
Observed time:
h=3 m=15
